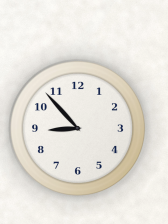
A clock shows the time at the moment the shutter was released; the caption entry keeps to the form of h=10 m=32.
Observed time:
h=8 m=53
